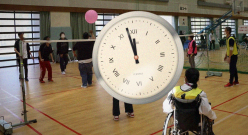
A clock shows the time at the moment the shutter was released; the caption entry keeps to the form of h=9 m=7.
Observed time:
h=11 m=58
